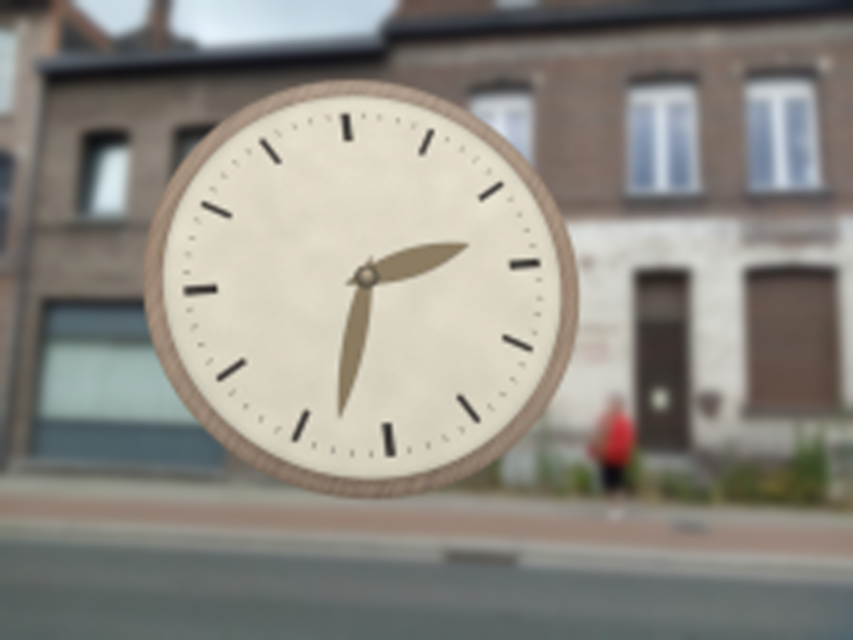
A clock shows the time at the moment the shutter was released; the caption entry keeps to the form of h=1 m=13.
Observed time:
h=2 m=33
